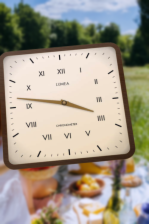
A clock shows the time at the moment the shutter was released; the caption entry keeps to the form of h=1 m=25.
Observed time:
h=3 m=47
